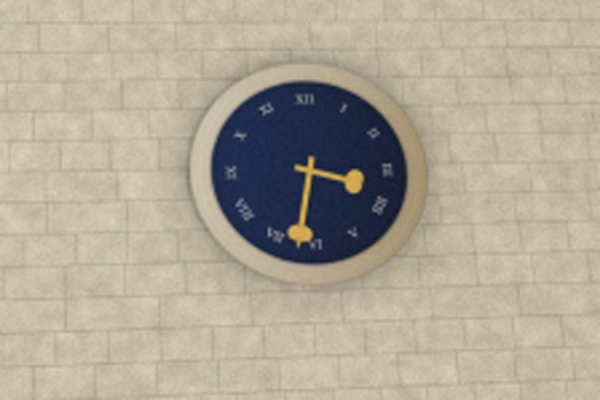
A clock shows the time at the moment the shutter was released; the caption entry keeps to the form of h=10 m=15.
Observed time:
h=3 m=32
